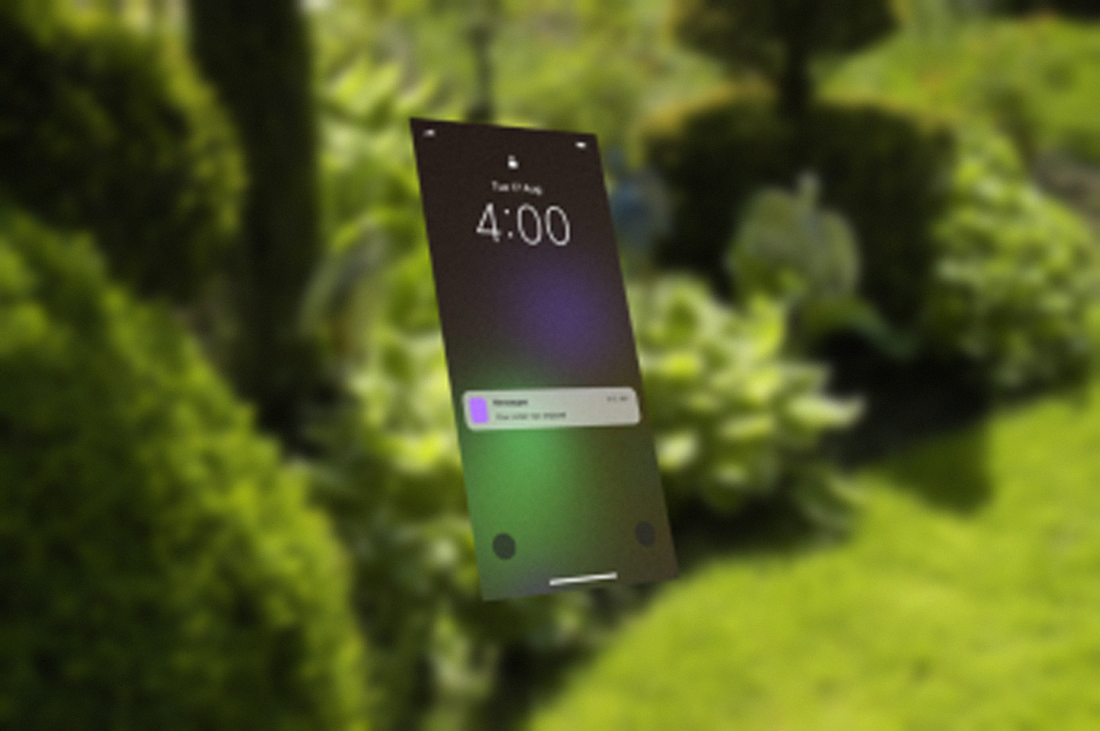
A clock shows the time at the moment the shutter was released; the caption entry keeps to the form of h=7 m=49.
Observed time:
h=4 m=0
